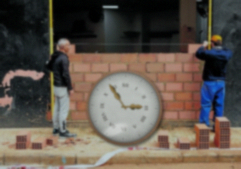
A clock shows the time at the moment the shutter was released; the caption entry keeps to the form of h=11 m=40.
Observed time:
h=2 m=54
